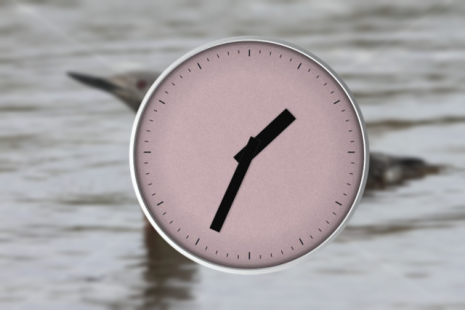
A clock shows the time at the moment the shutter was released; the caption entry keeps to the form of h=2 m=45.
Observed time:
h=1 m=34
